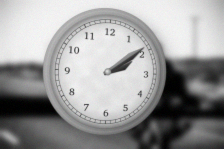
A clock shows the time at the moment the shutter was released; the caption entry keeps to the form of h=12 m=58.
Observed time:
h=2 m=9
